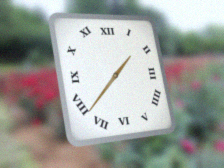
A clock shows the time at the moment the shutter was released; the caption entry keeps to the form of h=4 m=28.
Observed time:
h=1 m=38
